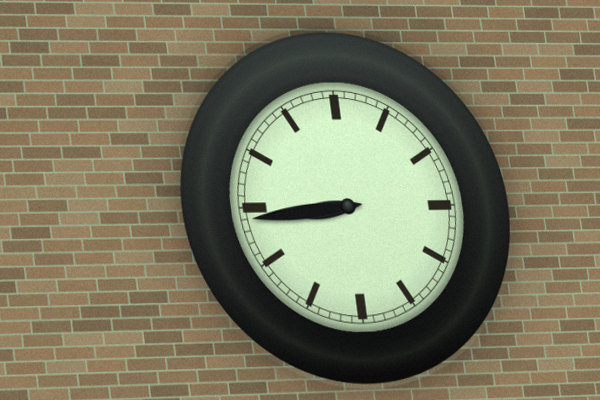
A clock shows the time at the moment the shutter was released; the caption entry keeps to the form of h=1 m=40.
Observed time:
h=8 m=44
